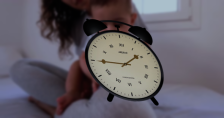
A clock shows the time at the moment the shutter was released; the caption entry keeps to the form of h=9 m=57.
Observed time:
h=1 m=45
